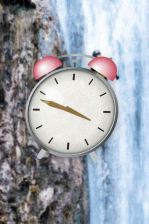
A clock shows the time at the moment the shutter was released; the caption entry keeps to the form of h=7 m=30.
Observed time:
h=3 m=48
